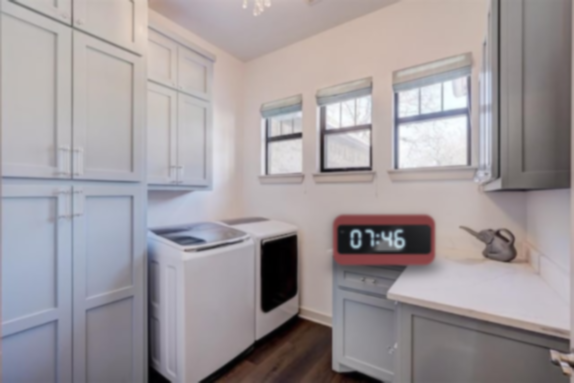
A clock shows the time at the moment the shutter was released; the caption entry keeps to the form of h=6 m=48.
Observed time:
h=7 m=46
